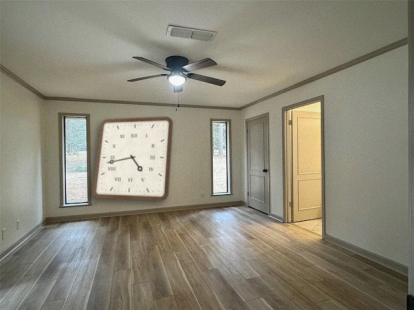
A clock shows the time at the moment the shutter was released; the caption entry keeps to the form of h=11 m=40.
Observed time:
h=4 m=43
